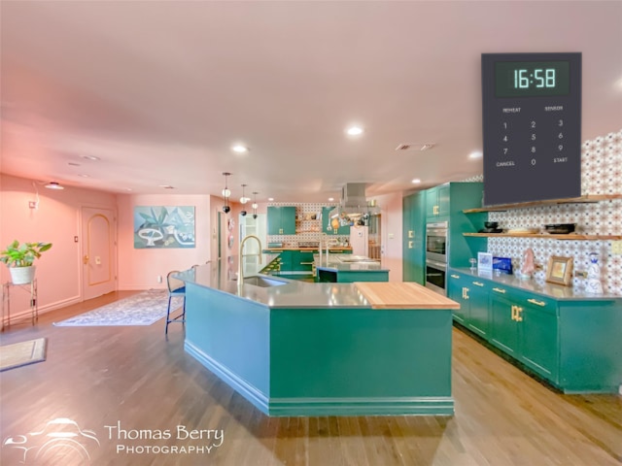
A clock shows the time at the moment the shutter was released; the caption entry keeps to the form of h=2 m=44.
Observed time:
h=16 m=58
